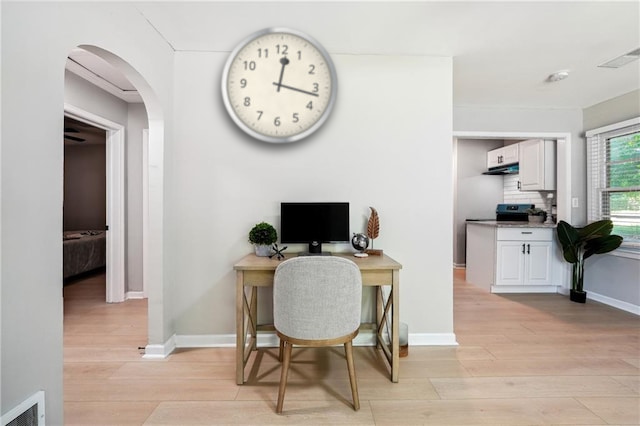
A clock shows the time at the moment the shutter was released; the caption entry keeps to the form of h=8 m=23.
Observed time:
h=12 m=17
